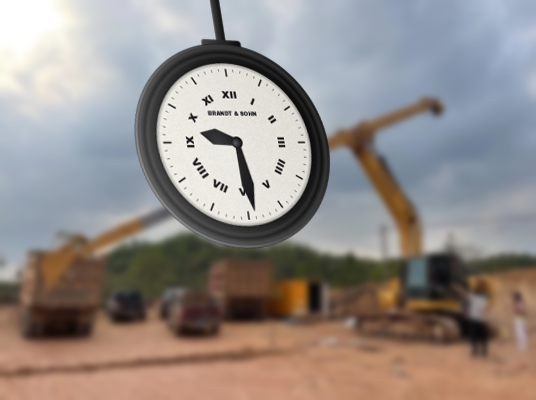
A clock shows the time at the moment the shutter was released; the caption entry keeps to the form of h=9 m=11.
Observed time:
h=9 m=29
